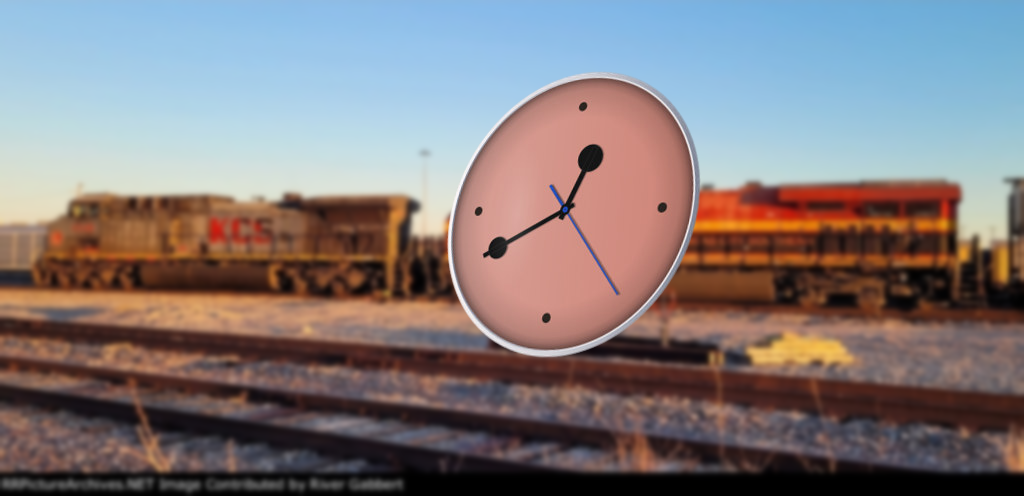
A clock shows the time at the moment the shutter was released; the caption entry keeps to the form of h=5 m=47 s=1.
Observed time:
h=12 m=40 s=23
